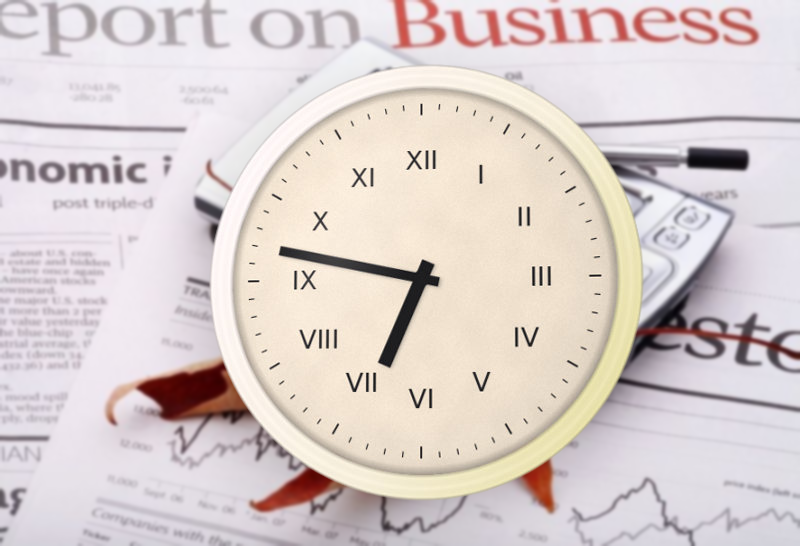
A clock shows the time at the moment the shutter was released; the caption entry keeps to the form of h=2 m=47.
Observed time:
h=6 m=47
